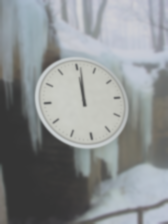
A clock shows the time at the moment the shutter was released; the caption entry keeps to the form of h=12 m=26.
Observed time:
h=12 m=1
